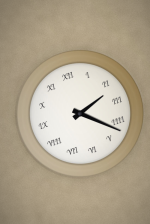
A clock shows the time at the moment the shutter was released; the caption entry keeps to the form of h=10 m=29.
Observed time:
h=2 m=22
